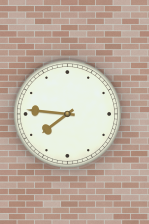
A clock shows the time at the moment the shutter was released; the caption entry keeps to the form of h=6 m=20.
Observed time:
h=7 m=46
